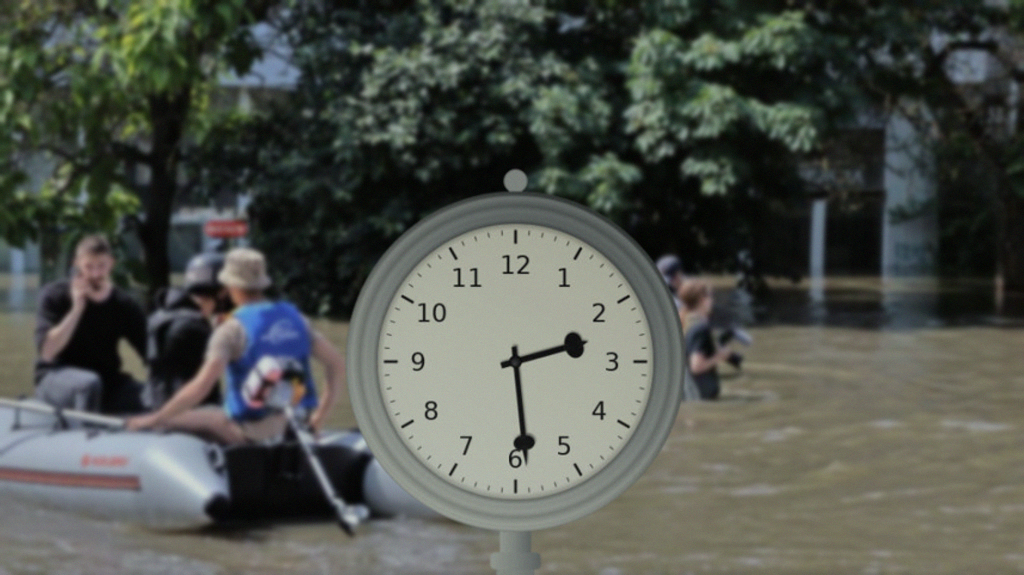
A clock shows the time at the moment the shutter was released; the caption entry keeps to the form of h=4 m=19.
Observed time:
h=2 m=29
